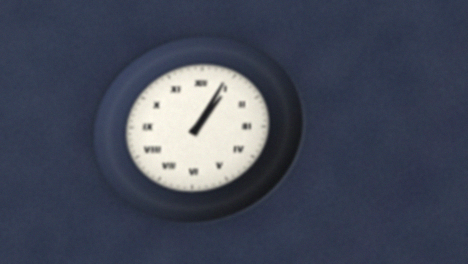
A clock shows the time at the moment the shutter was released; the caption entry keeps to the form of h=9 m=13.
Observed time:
h=1 m=4
